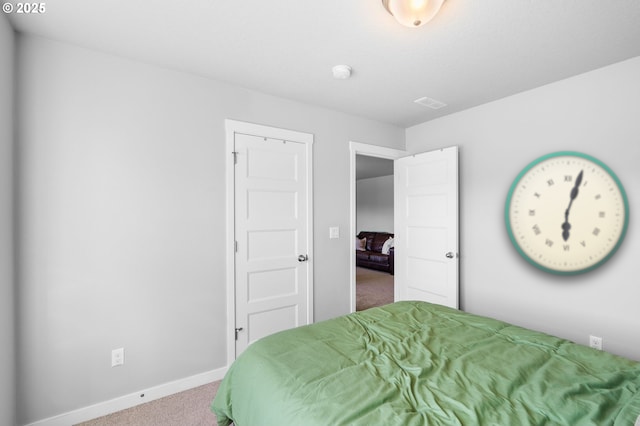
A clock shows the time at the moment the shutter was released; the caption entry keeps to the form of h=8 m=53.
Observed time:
h=6 m=3
